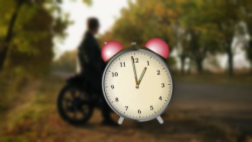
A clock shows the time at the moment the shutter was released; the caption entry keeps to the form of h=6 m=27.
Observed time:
h=12 m=59
